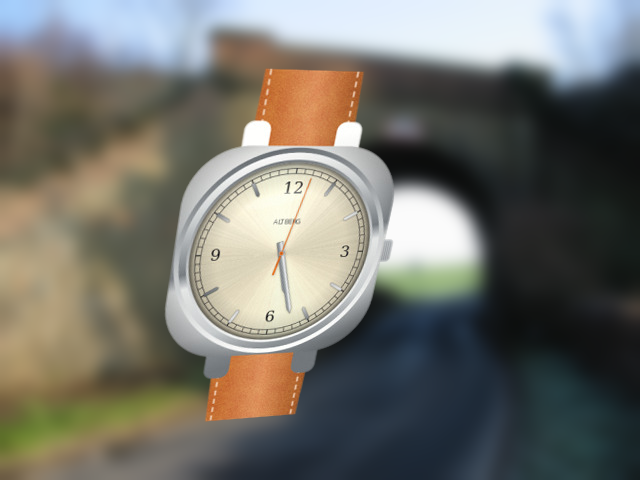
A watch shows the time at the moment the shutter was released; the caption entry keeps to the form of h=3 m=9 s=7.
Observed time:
h=5 m=27 s=2
